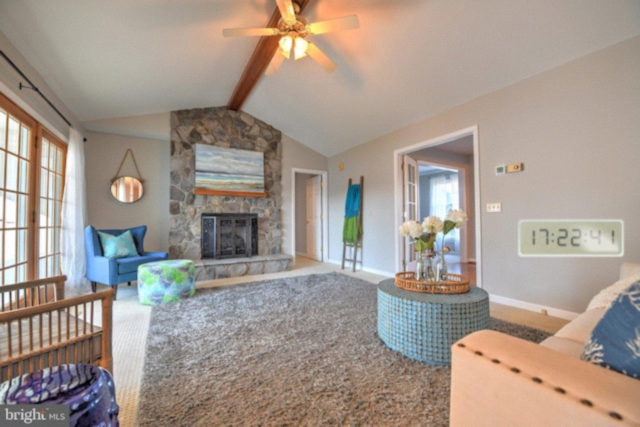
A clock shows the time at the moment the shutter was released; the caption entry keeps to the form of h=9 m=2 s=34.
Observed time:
h=17 m=22 s=41
